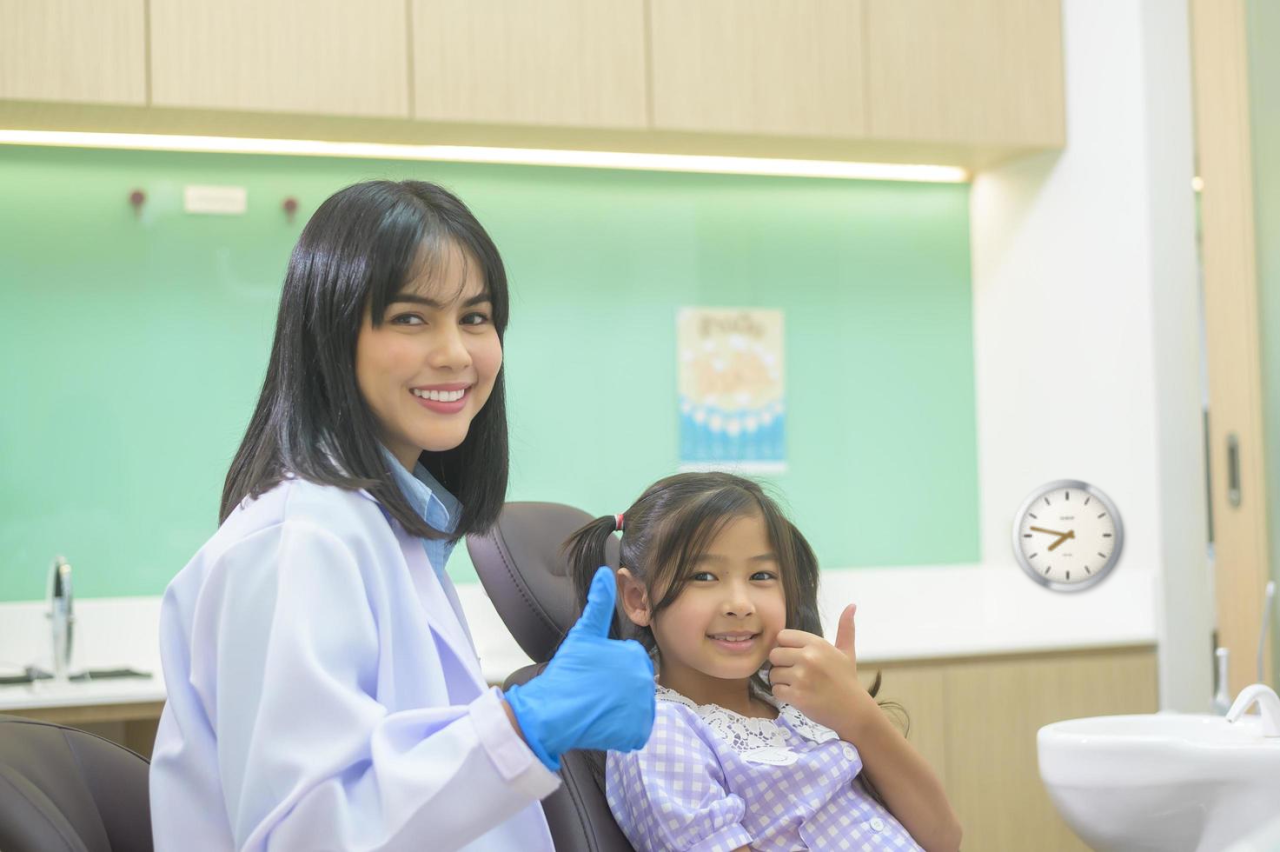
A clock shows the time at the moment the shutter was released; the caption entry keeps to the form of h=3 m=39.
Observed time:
h=7 m=47
